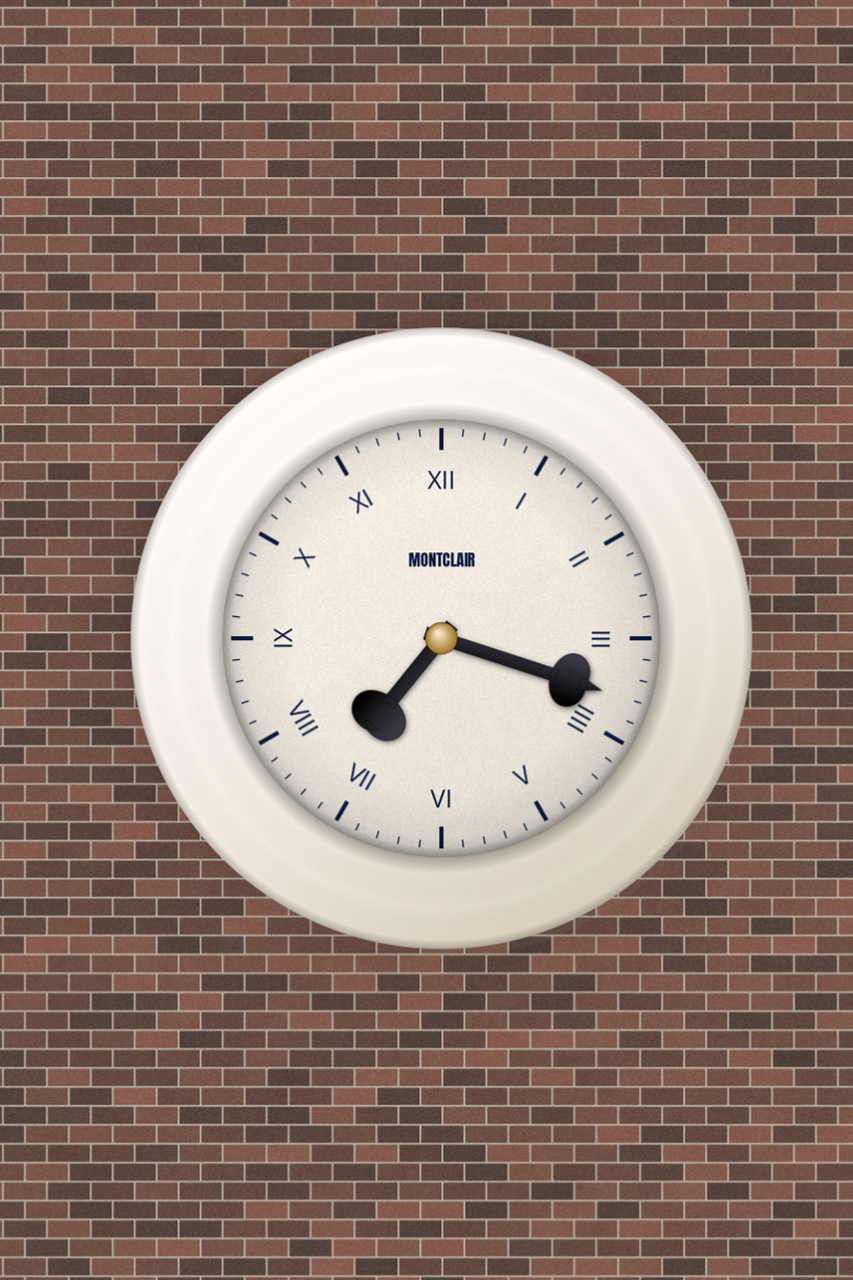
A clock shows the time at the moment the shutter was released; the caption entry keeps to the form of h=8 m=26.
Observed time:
h=7 m=18
